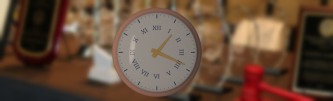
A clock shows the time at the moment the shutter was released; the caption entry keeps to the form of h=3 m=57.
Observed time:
h=1 m=19
